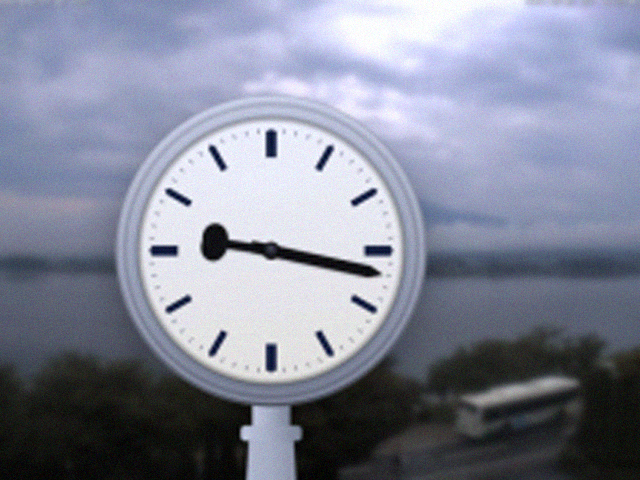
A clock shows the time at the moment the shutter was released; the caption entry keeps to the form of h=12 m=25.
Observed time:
h=9 m=17
